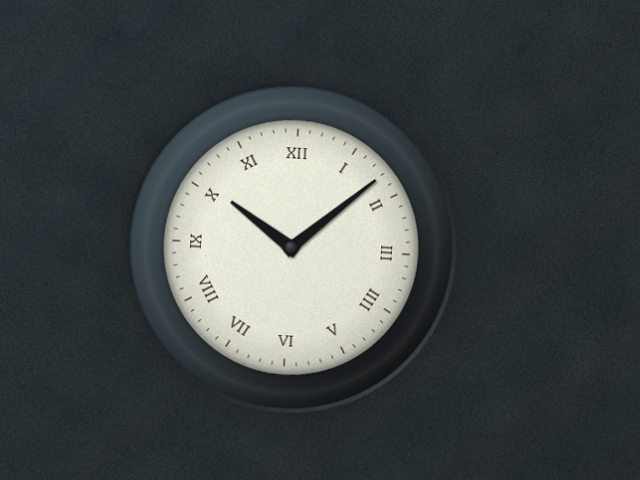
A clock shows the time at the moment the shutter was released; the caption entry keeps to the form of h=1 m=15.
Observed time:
h=10 m=8
